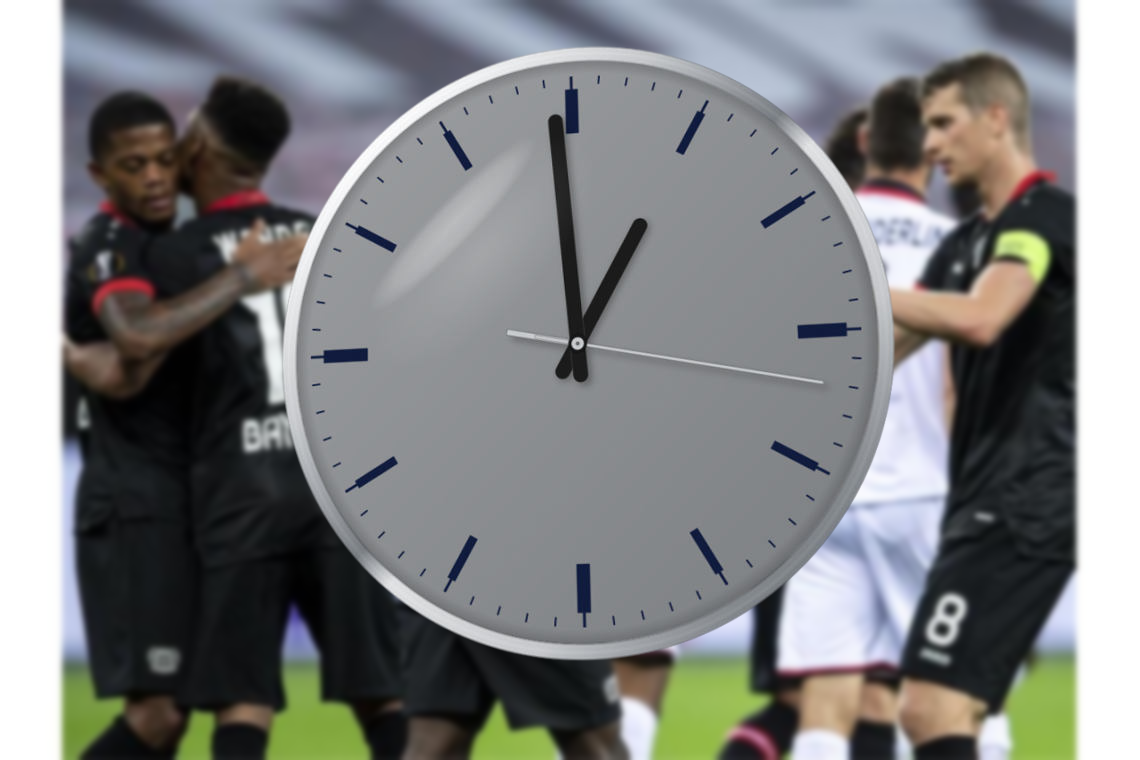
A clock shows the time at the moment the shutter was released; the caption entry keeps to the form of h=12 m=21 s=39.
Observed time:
h=12 m=59 s=17
